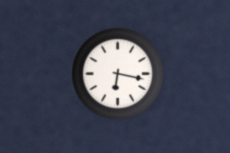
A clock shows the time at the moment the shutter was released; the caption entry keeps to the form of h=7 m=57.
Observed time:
h=6 m=17
